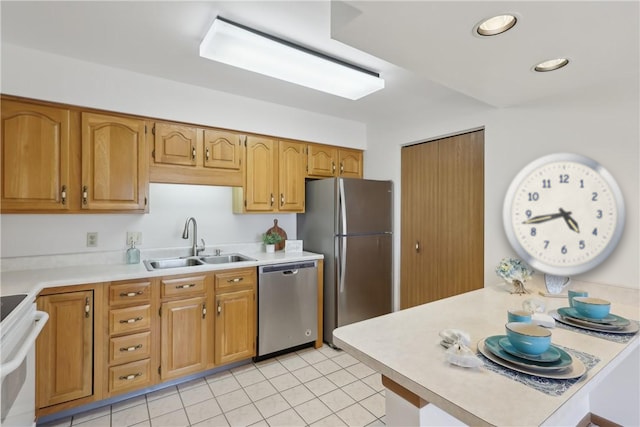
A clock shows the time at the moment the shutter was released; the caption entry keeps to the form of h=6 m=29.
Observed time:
h=4 m=43
